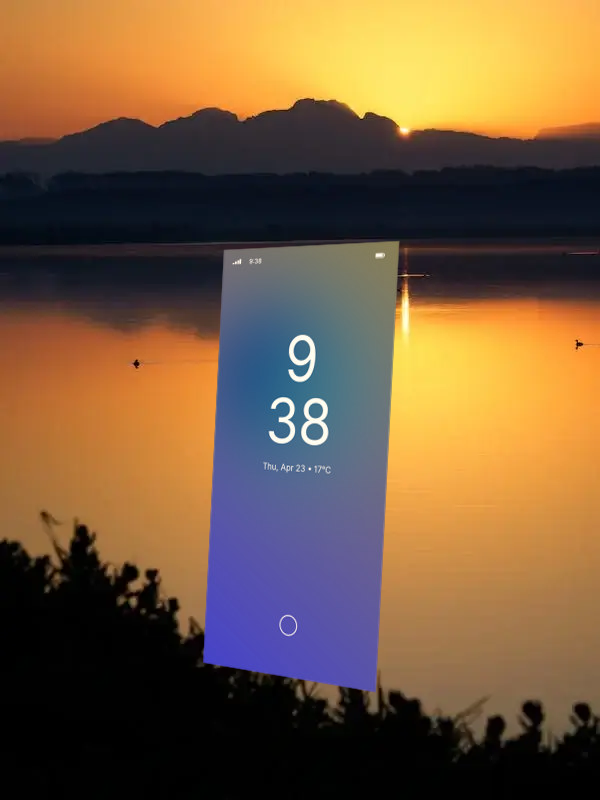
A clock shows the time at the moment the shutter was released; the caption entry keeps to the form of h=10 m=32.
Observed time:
h=9 m=38
